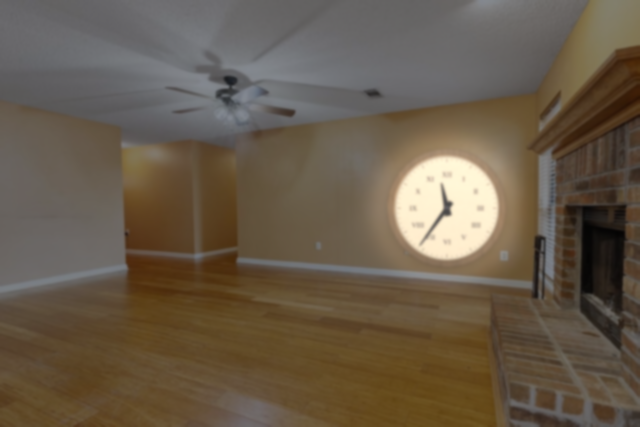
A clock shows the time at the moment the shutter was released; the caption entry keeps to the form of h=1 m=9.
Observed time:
h=11 m=36
